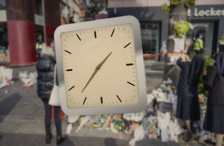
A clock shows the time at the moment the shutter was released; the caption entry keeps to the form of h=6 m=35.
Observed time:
h=1 m=37
